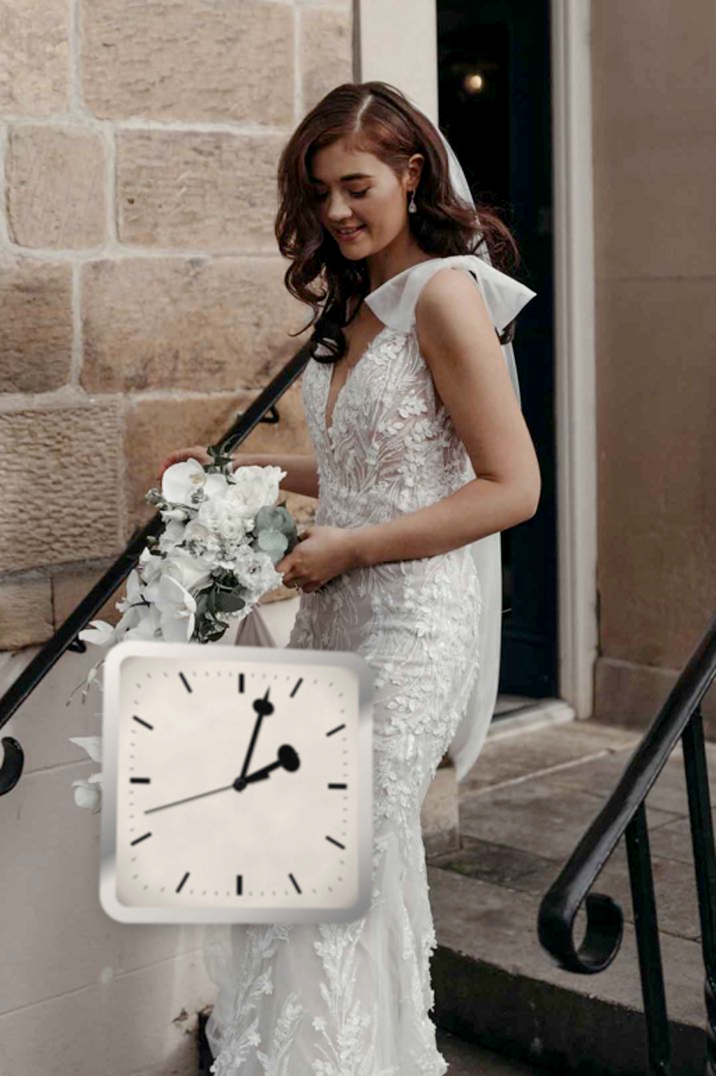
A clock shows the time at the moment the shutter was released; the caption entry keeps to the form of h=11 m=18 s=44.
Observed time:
h=2 m=2 s=42
